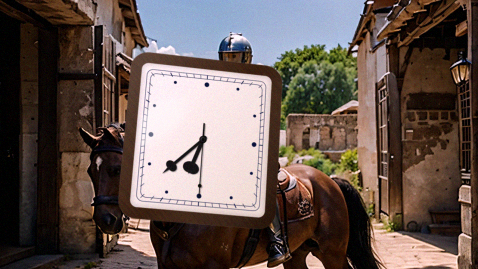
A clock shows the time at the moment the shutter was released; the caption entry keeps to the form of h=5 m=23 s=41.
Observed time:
h=6 m=37 s=30
